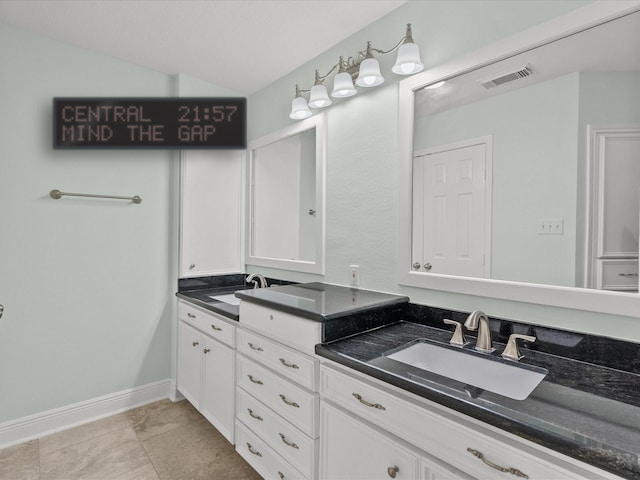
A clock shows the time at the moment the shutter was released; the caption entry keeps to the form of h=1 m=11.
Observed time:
h=21 m=57
